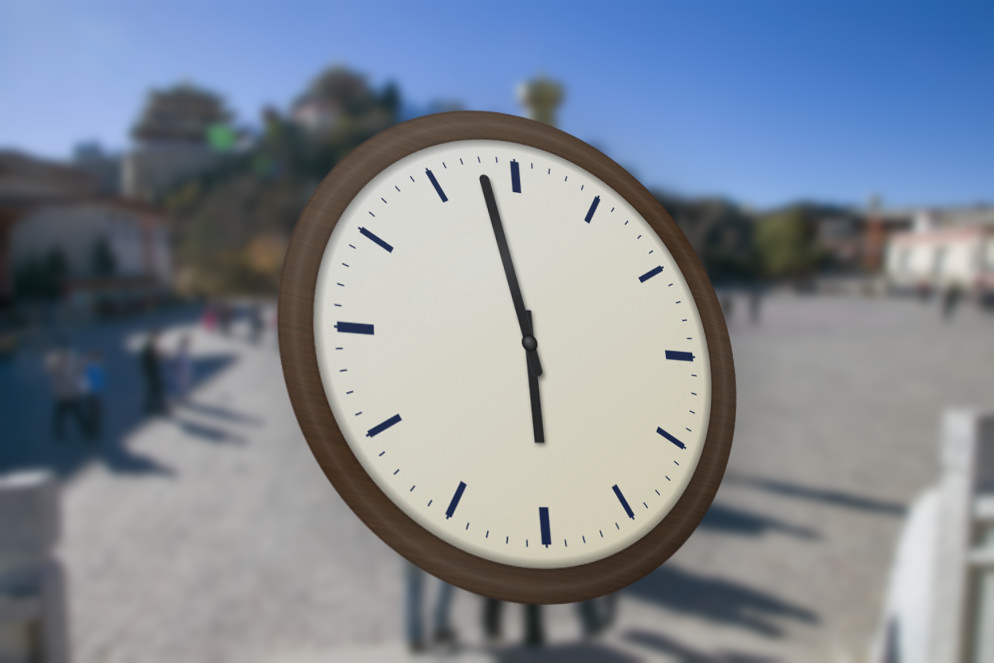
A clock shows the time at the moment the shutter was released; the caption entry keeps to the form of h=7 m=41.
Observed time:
h=5 m=58
